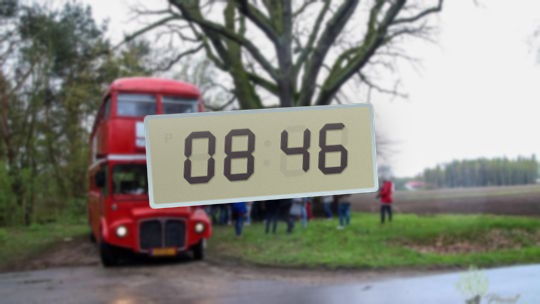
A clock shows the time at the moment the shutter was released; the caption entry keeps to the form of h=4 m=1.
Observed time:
h=8 m=46
